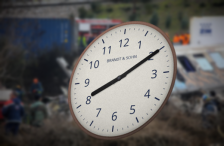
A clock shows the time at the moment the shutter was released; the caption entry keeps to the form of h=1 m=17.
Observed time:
h=8 m=10
